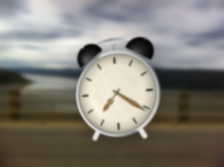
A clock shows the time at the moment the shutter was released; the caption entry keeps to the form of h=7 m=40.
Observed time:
h=7 m=21
